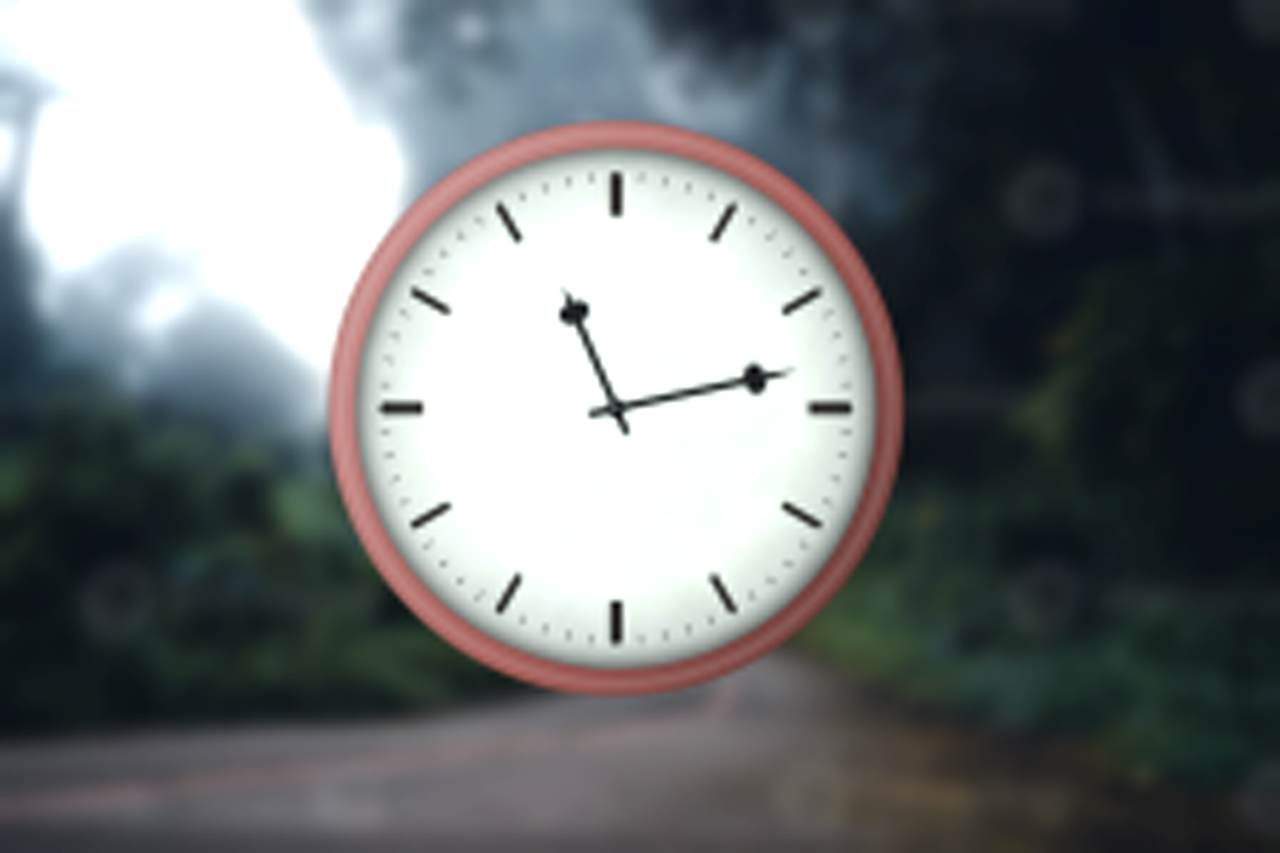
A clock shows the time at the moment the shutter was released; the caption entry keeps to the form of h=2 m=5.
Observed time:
h=11 m=13
